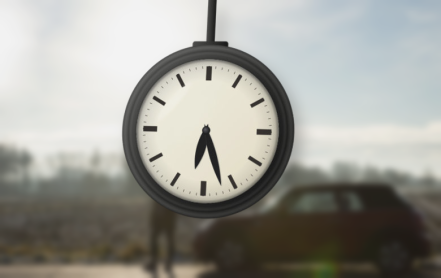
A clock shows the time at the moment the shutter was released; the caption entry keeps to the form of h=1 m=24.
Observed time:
h=6 m=27
